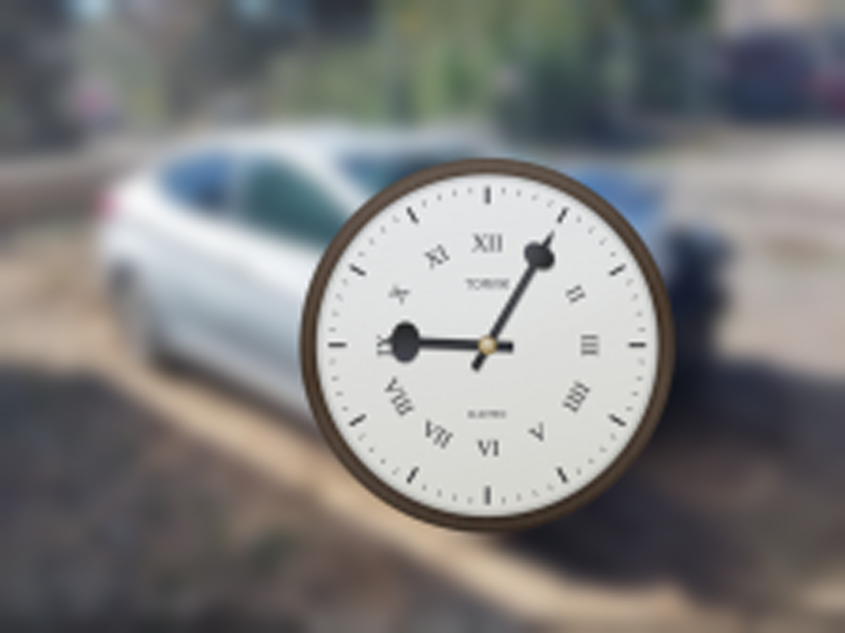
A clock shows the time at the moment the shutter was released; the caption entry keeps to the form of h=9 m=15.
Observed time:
h=9 m=5
